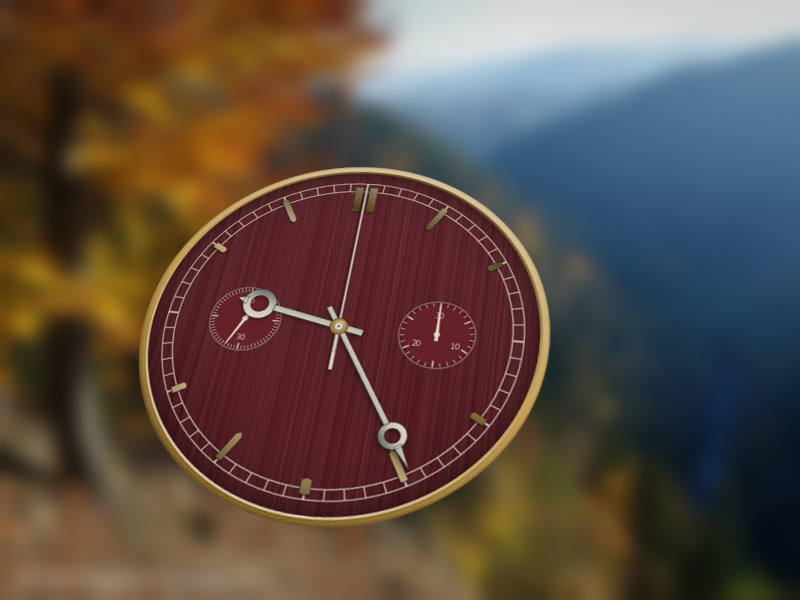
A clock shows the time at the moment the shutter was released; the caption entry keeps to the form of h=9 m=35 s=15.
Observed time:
h=9 m=24 s=34
